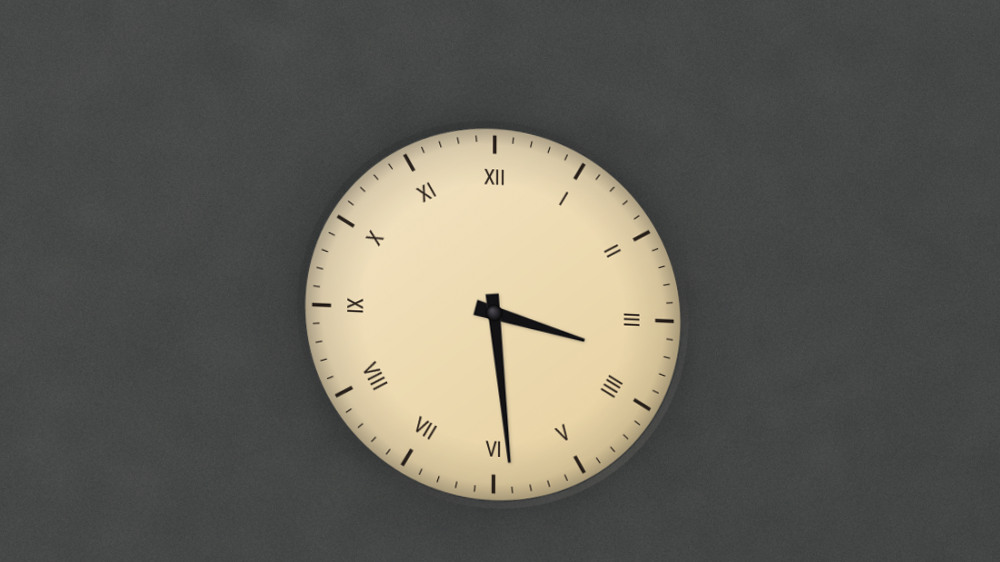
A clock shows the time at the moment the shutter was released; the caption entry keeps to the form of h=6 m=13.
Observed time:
h=3 m=29
